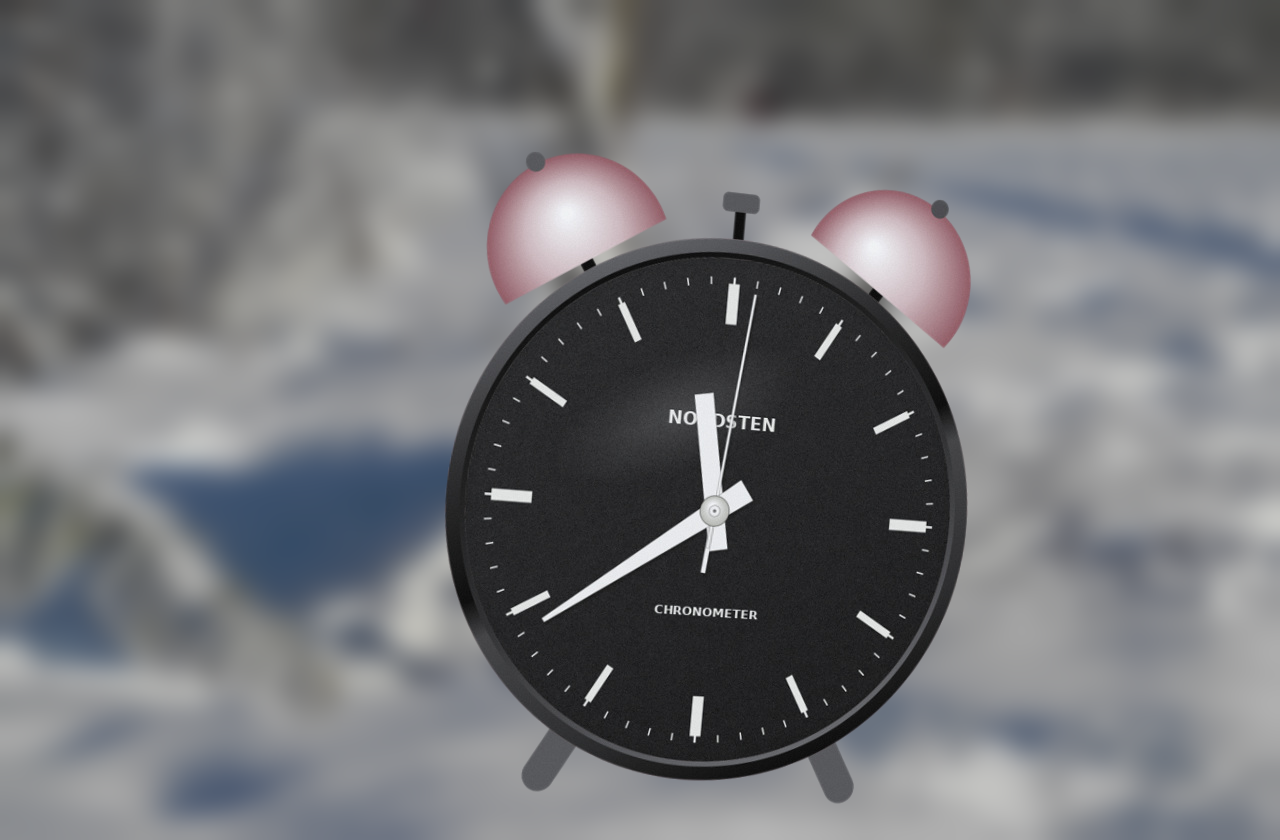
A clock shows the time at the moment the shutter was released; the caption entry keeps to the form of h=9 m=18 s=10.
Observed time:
h=11 m=39 s=1
